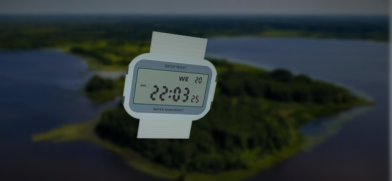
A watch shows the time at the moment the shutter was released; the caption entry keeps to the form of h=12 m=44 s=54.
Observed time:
h=22 m=3 s=25
